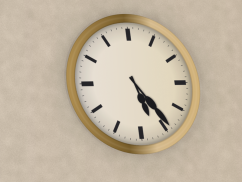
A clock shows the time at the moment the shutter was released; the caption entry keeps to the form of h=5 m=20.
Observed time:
h=5 m=24
